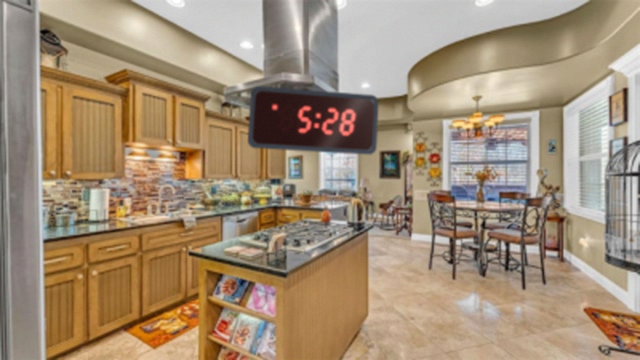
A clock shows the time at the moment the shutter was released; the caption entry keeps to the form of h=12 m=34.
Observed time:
h=5 m=28
